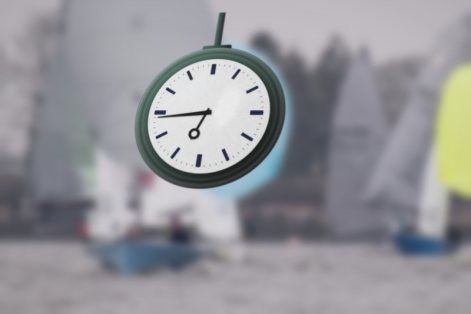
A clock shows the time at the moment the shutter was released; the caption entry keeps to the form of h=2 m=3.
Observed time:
h=6 m=44
